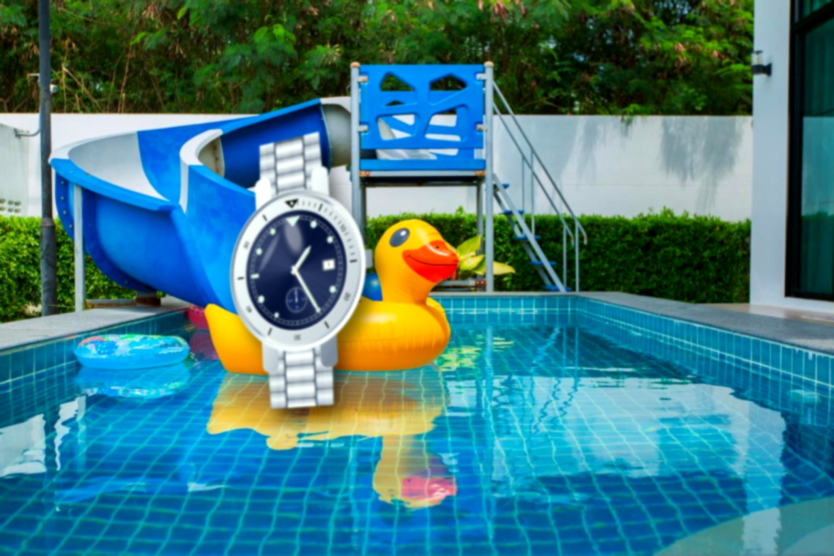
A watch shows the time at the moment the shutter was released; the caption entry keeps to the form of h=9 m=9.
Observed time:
h=1 m=25
